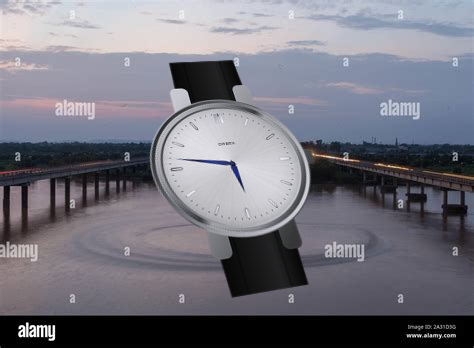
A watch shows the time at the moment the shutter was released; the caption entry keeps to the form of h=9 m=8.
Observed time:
h=5 m=47
